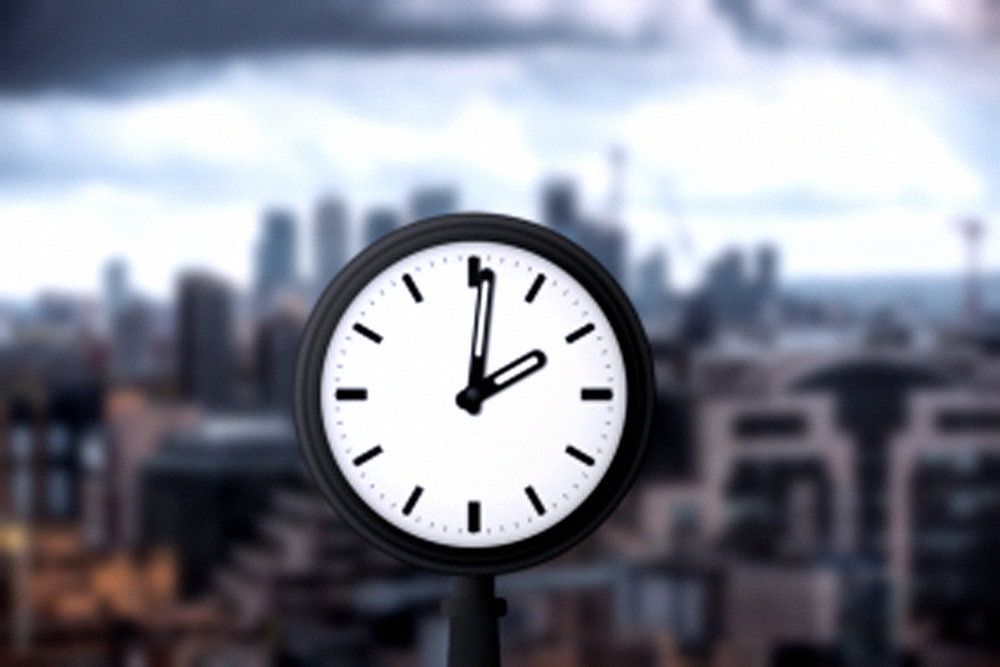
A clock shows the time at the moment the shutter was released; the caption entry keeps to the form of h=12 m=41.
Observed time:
h=2 m=1
